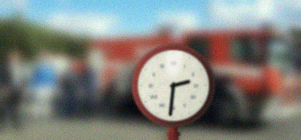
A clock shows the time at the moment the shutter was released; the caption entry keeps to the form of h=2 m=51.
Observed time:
h=2 m=31
